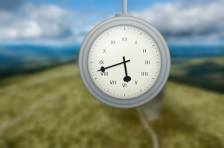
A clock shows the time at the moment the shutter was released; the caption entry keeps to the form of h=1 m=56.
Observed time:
h=5 m=42
